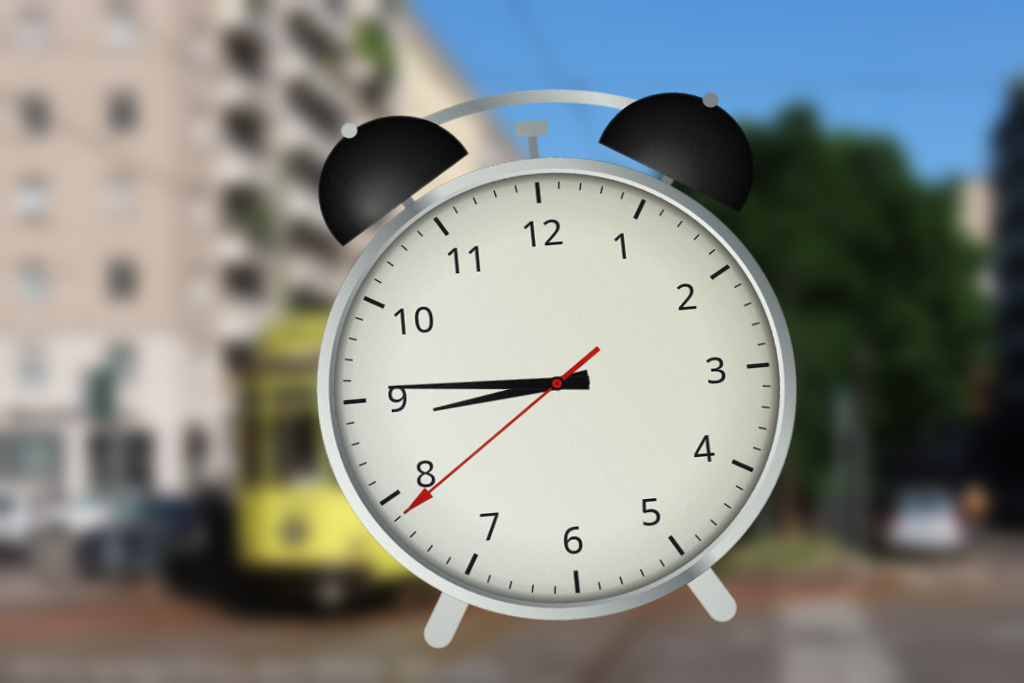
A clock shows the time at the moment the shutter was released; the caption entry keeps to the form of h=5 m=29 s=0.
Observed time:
h=8 m=45 s=39
